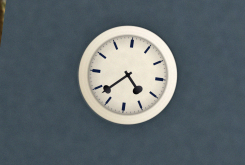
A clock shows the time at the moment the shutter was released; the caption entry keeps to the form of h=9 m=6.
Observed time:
h=4 m=38
